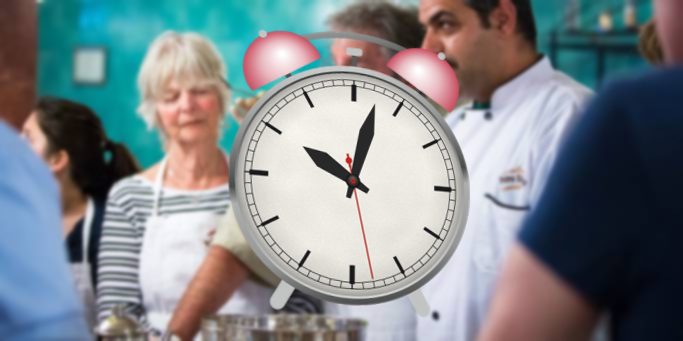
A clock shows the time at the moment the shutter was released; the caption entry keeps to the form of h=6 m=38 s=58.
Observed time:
h=10 m=2 s=28
